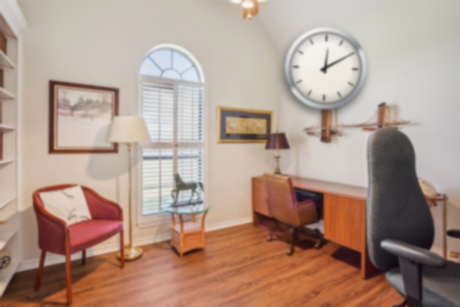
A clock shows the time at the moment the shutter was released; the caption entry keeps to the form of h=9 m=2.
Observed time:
h=12 m=10
